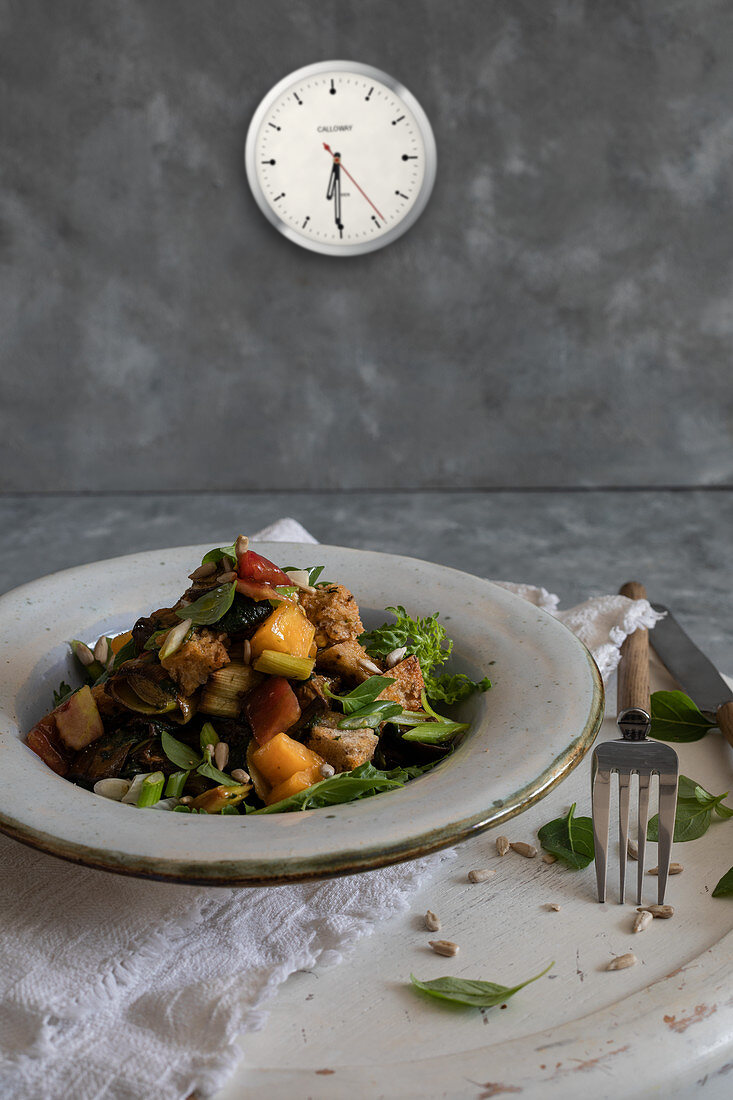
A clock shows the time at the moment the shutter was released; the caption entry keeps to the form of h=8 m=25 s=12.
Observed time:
h=6 m=30 s=24
